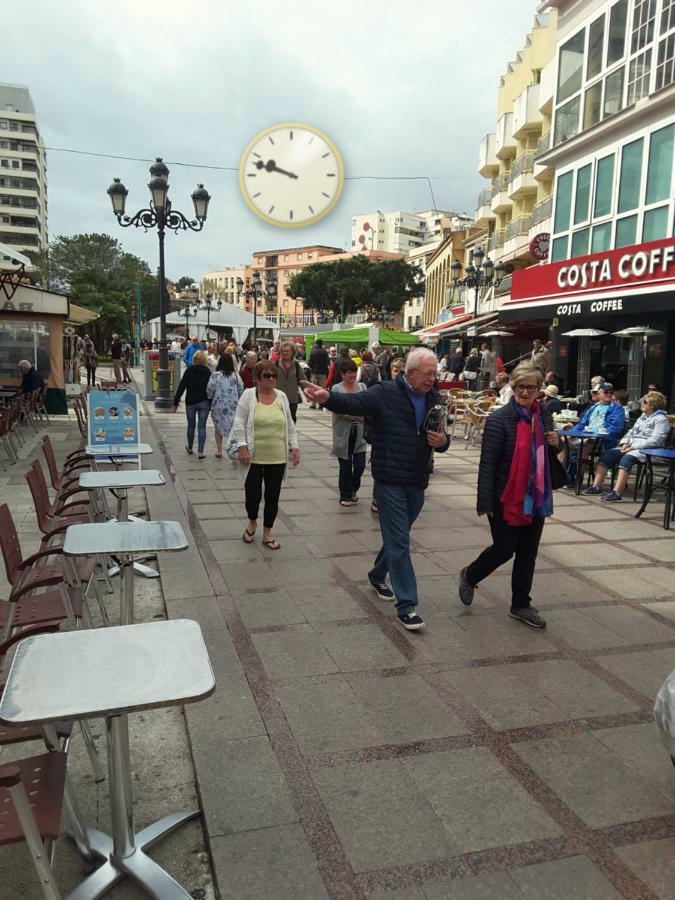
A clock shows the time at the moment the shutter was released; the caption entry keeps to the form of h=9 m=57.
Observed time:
h=9 m=48
